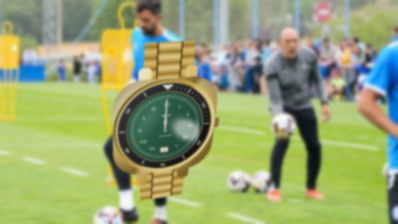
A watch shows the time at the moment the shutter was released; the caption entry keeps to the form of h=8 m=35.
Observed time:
h=12 m=0
